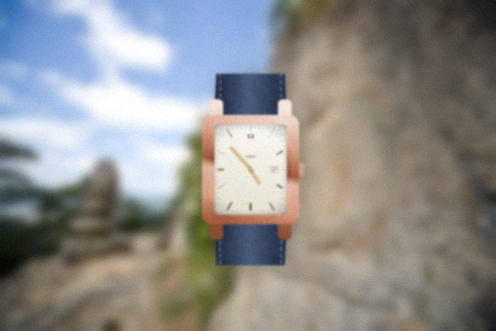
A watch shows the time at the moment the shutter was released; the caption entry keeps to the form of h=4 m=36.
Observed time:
h=4 m=53
